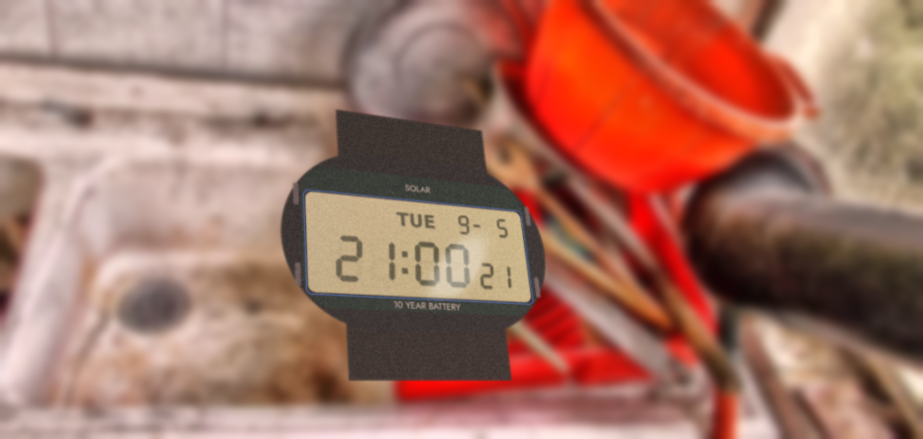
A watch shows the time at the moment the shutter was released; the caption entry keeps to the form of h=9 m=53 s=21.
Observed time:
h=21 m=0 s=21
